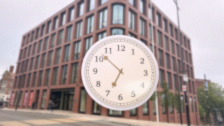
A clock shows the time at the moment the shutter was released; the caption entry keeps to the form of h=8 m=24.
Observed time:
h=6 m=52
